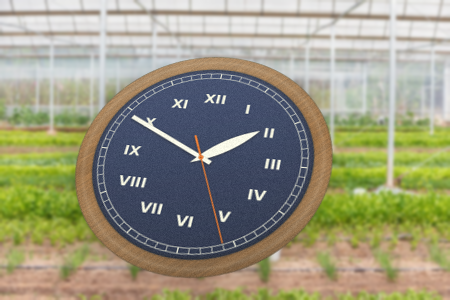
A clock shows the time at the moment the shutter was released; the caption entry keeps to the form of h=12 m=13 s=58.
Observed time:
h=1 m=49 s=26
